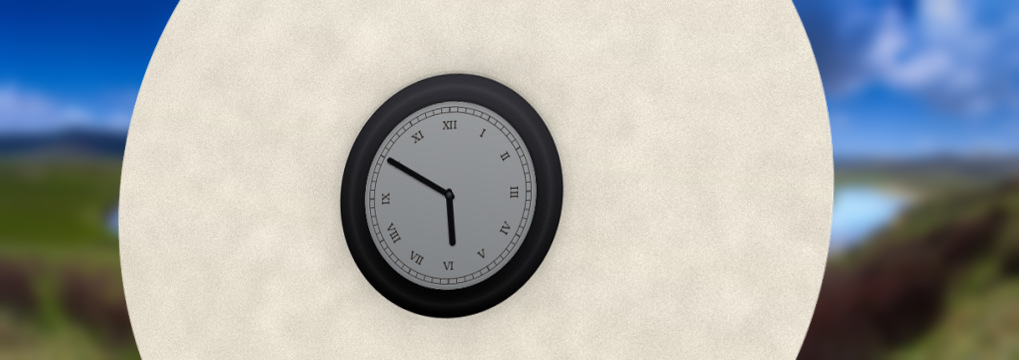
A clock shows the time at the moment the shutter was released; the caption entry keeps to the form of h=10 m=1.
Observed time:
h=5 m=50
